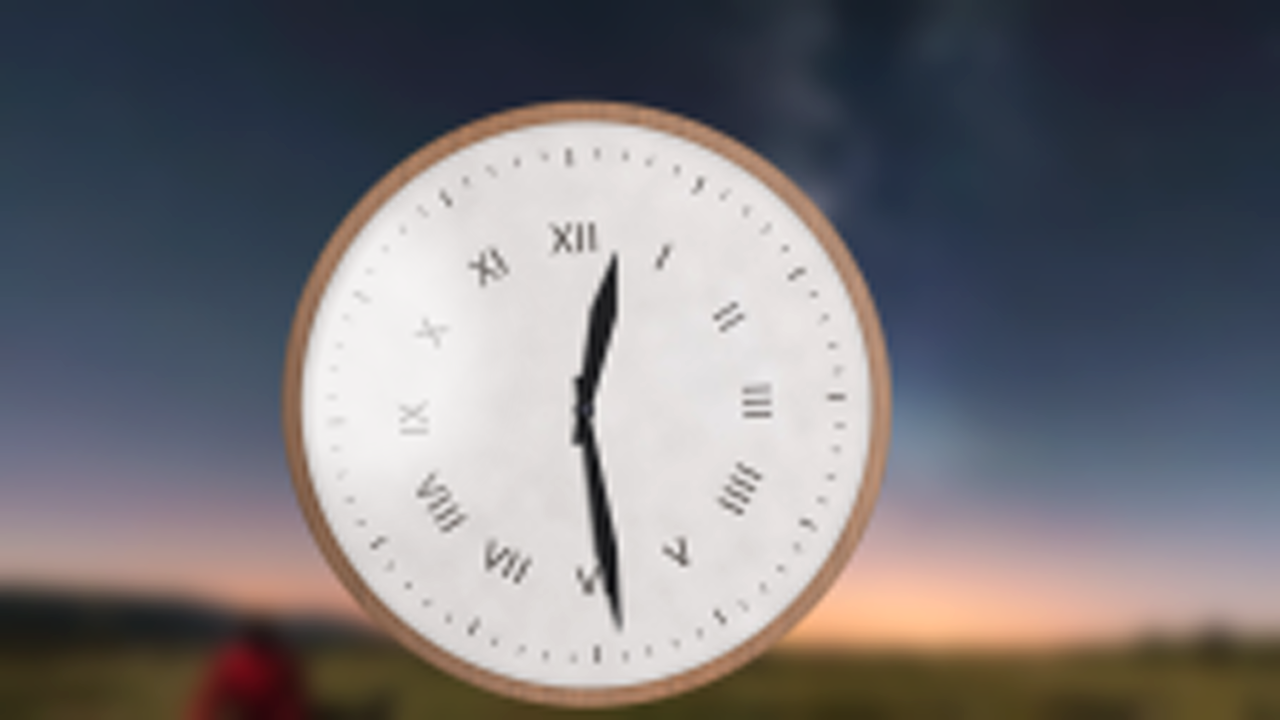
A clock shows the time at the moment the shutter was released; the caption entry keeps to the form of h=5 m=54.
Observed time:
h=12 m=29
